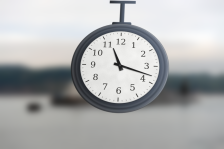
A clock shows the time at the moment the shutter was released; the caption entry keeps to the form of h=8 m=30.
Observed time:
h=11 m=18
